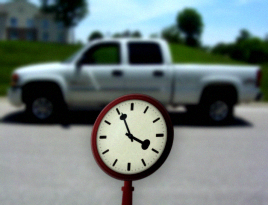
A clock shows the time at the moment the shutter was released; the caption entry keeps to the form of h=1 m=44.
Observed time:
h=3 m=56
